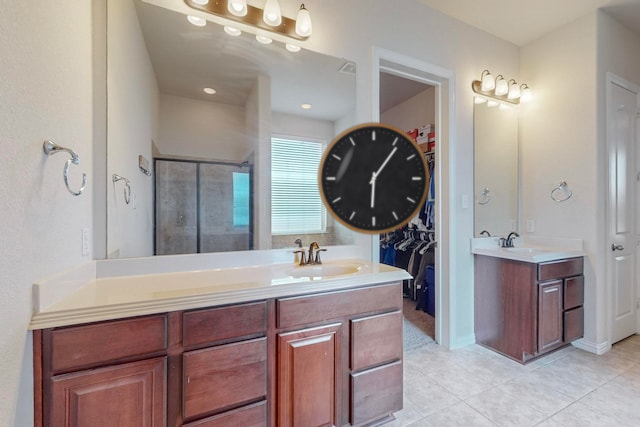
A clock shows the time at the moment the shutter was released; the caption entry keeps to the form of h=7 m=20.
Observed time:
h=6 m=6
